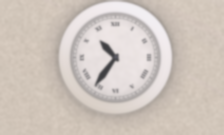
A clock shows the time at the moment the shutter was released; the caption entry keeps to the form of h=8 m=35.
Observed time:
h=10 m=36
